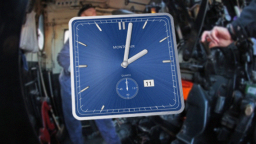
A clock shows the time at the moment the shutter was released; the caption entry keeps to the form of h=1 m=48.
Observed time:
h=2 m=2
